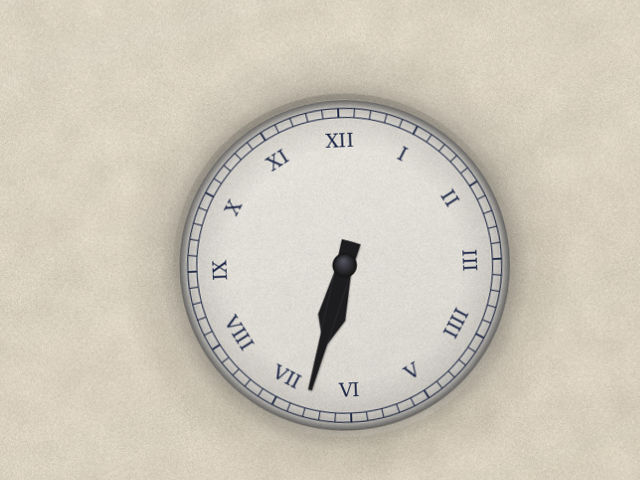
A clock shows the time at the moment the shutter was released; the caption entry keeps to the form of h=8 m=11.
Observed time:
h=6 m=33
